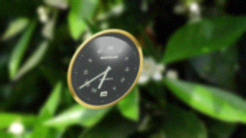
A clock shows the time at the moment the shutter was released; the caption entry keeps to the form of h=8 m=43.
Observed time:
h=6 m=40
